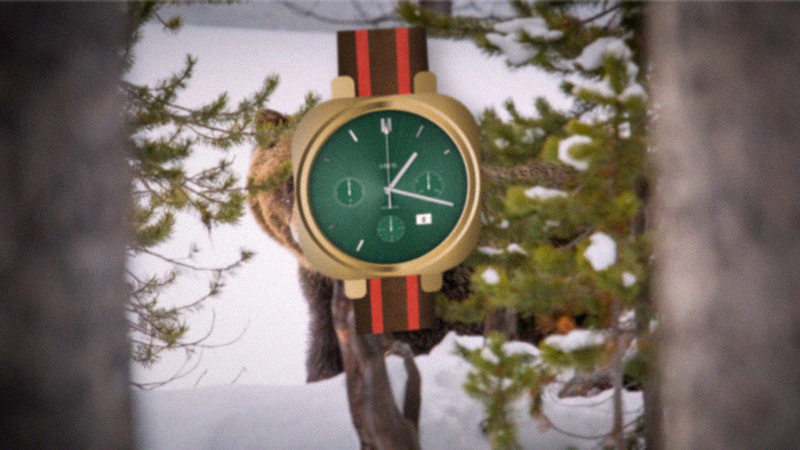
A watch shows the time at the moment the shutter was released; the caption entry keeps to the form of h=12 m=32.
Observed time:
h=1 m=18
